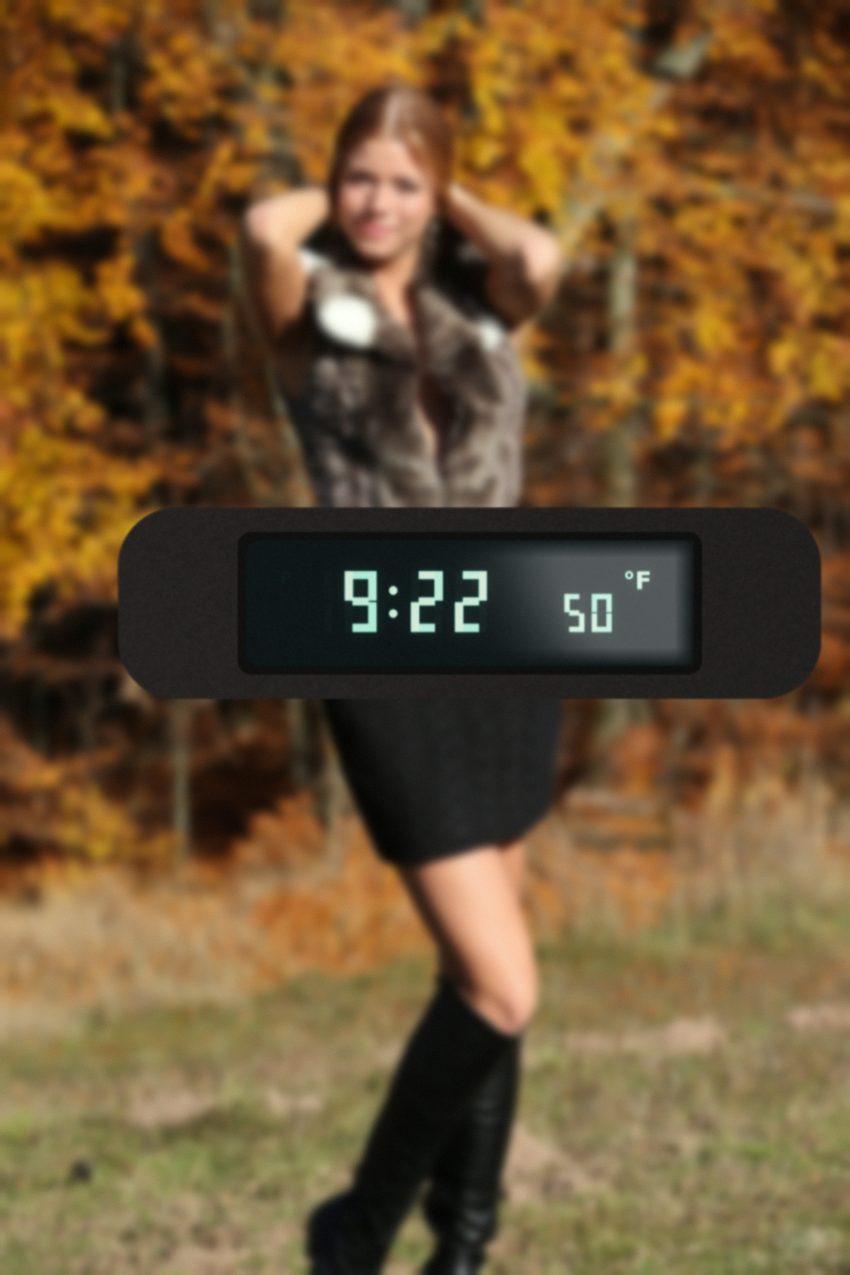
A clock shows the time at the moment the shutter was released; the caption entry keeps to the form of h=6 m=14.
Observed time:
h=9 m=22
